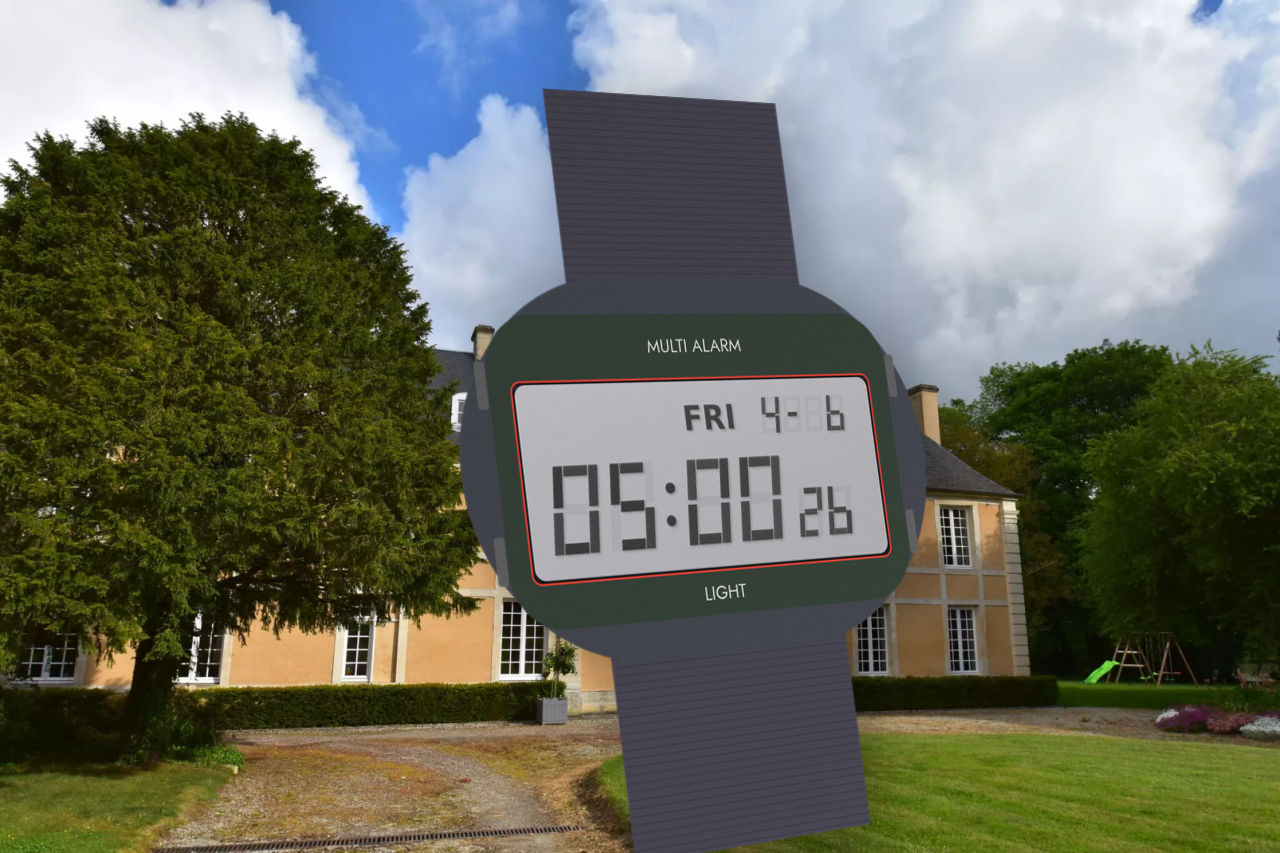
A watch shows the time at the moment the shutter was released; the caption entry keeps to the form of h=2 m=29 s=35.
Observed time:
h=5 m=0 s=26
